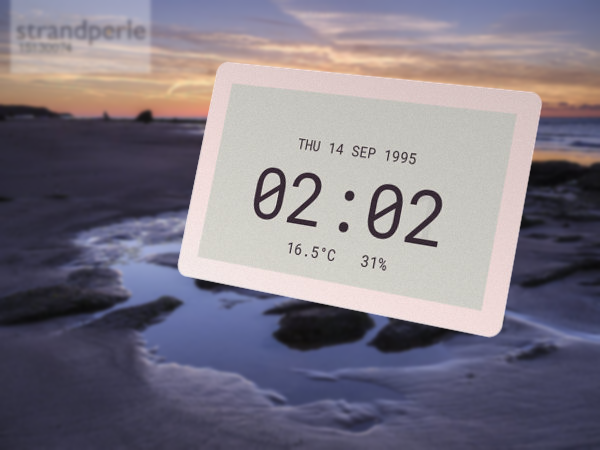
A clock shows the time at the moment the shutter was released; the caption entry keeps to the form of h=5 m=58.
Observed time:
h=2 m=2
